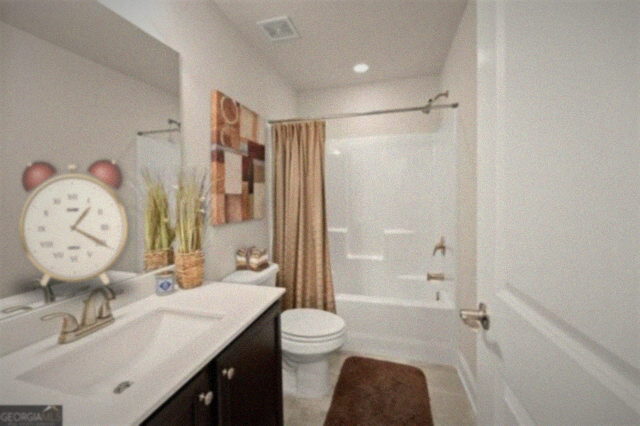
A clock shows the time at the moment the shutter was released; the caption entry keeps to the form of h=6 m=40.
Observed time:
h=1 m=20
